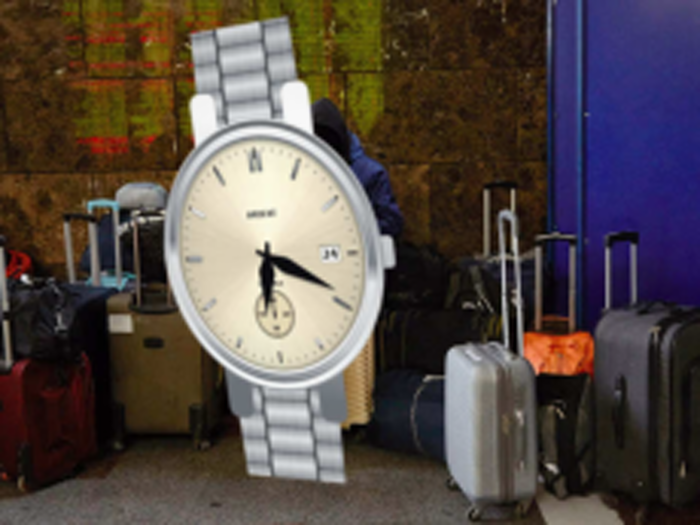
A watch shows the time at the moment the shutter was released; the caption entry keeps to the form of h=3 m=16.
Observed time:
h=6 m=19
